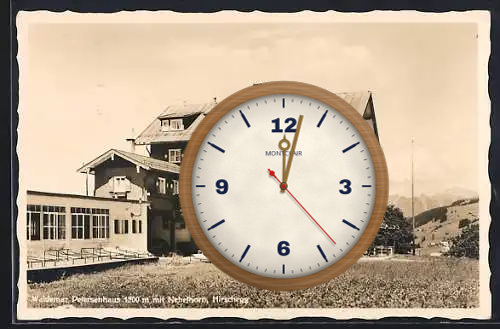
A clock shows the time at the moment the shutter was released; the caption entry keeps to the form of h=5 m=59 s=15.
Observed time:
h=12 m=2 s=23
